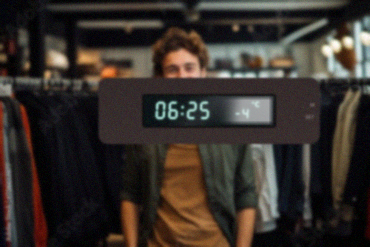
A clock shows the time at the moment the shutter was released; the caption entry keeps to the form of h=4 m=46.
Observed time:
h=6 m=25
